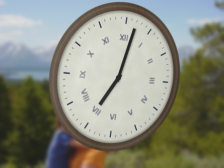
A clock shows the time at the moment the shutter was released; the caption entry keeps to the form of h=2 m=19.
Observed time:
h=7 m=2
